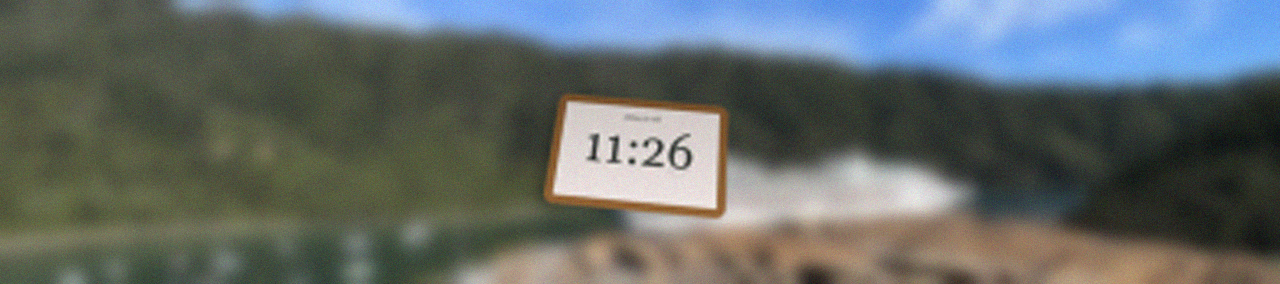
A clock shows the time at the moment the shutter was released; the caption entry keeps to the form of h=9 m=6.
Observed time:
h=11 m=26
